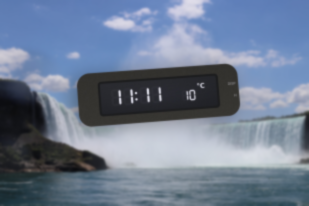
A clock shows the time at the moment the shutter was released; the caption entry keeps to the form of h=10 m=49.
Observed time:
h=11 m=11
